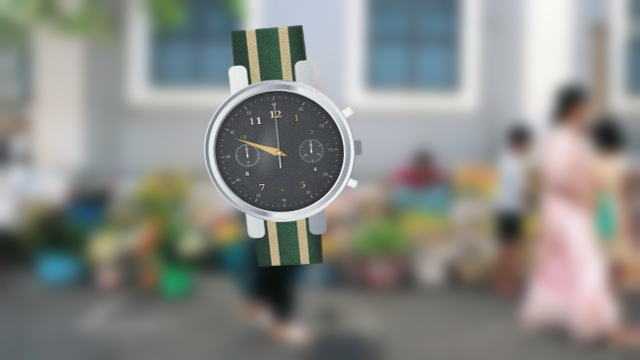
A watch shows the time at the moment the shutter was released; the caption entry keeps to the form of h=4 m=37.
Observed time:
h=9 m=49
